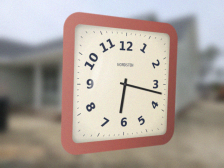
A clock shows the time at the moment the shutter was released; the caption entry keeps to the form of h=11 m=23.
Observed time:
h=6 m=17
